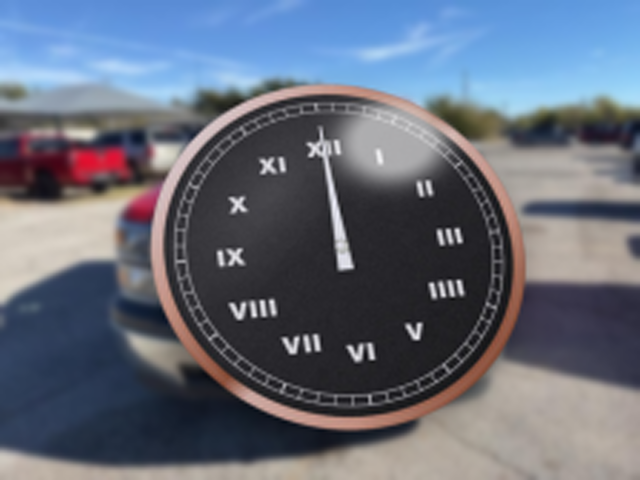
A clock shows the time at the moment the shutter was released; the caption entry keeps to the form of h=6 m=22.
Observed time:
h=12 m=0
